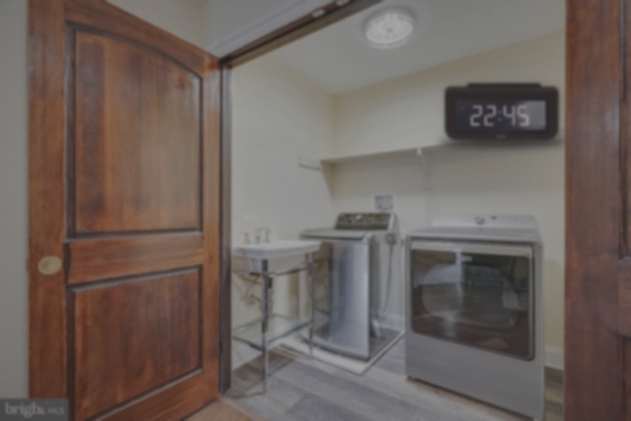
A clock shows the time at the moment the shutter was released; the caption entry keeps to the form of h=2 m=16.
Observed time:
h=22 m=45
